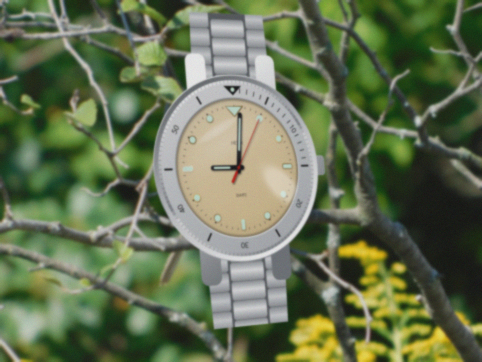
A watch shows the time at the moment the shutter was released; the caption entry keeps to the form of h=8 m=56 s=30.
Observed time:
h=9 m=1 s=5
